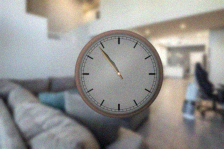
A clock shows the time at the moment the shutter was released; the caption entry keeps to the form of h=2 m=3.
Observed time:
h=10 m=54
